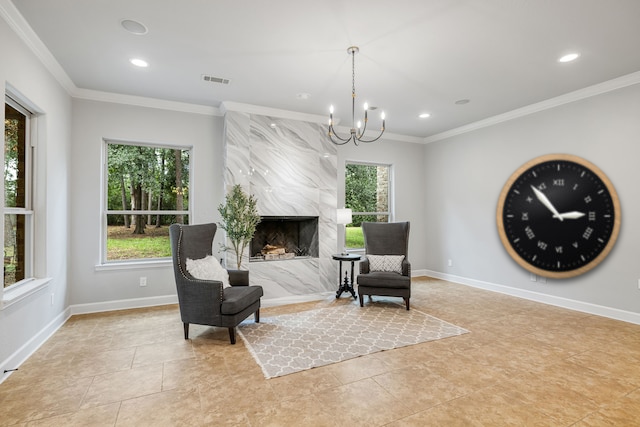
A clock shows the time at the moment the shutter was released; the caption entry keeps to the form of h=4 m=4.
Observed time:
h=2 m=53
